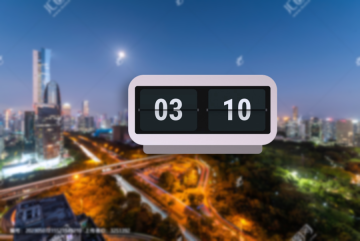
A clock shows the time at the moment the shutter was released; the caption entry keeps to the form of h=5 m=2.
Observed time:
h=3 m=10
